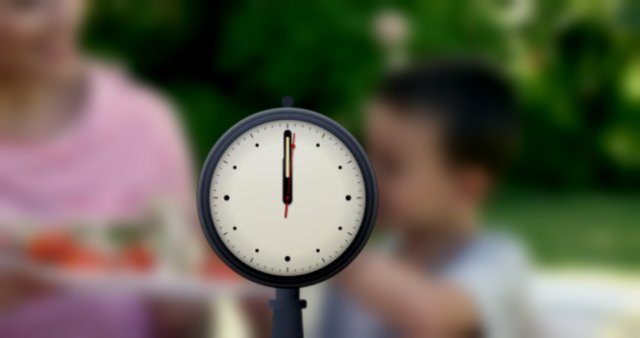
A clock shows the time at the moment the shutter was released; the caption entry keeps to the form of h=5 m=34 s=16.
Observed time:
h=12 m=0 s=1
